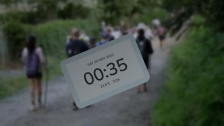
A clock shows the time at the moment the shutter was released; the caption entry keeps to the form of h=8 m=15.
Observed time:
h=0 m=35
